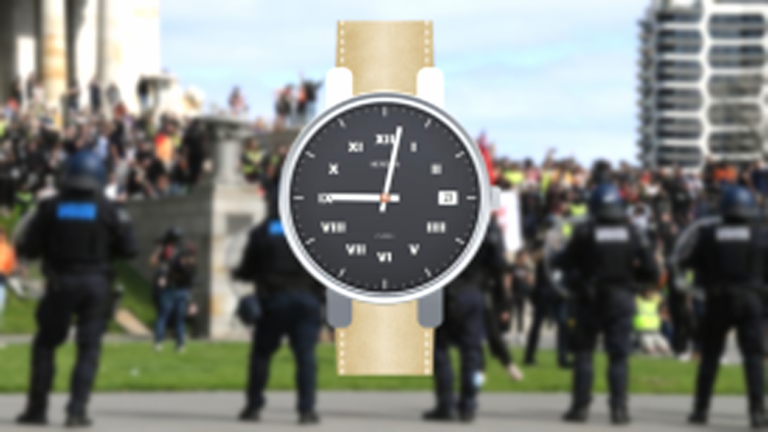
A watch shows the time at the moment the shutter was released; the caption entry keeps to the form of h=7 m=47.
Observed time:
h=9 m=2
